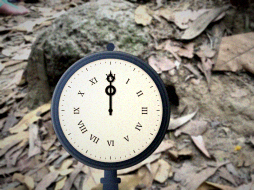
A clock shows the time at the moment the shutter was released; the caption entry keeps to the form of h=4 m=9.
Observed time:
h=12 m=0
